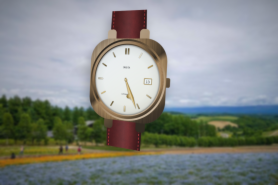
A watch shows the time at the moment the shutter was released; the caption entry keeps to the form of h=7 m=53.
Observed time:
h=5 m=26
